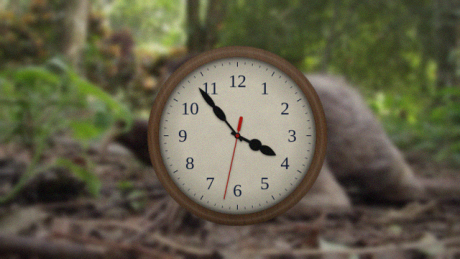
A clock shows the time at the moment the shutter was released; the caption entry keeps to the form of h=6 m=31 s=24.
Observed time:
h=3 m=53 s=32
